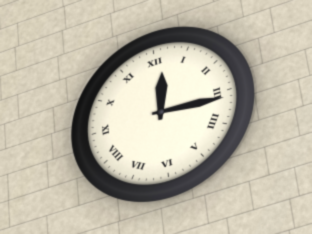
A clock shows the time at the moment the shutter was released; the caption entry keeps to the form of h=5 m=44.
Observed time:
h=12 m=16
